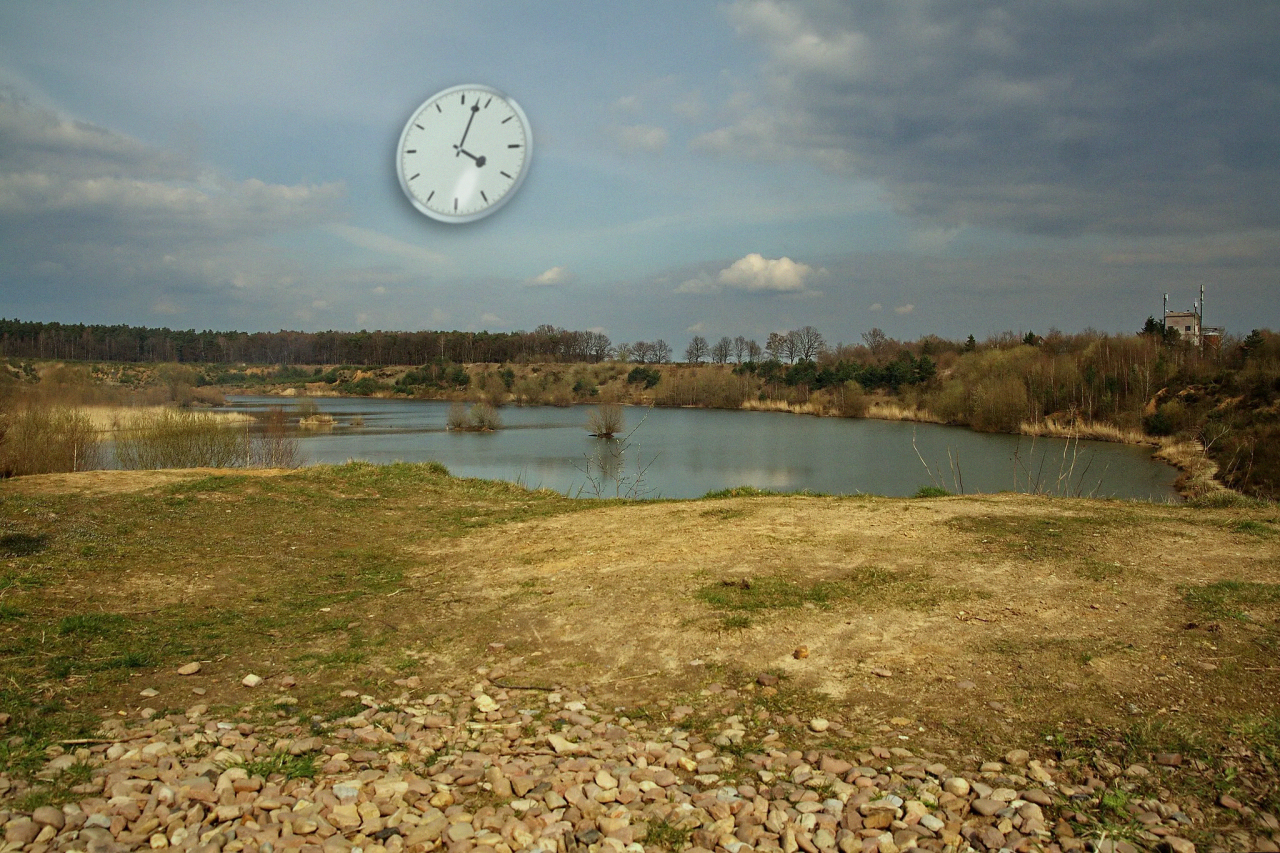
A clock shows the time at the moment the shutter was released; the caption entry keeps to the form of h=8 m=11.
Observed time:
h=4 m=3
